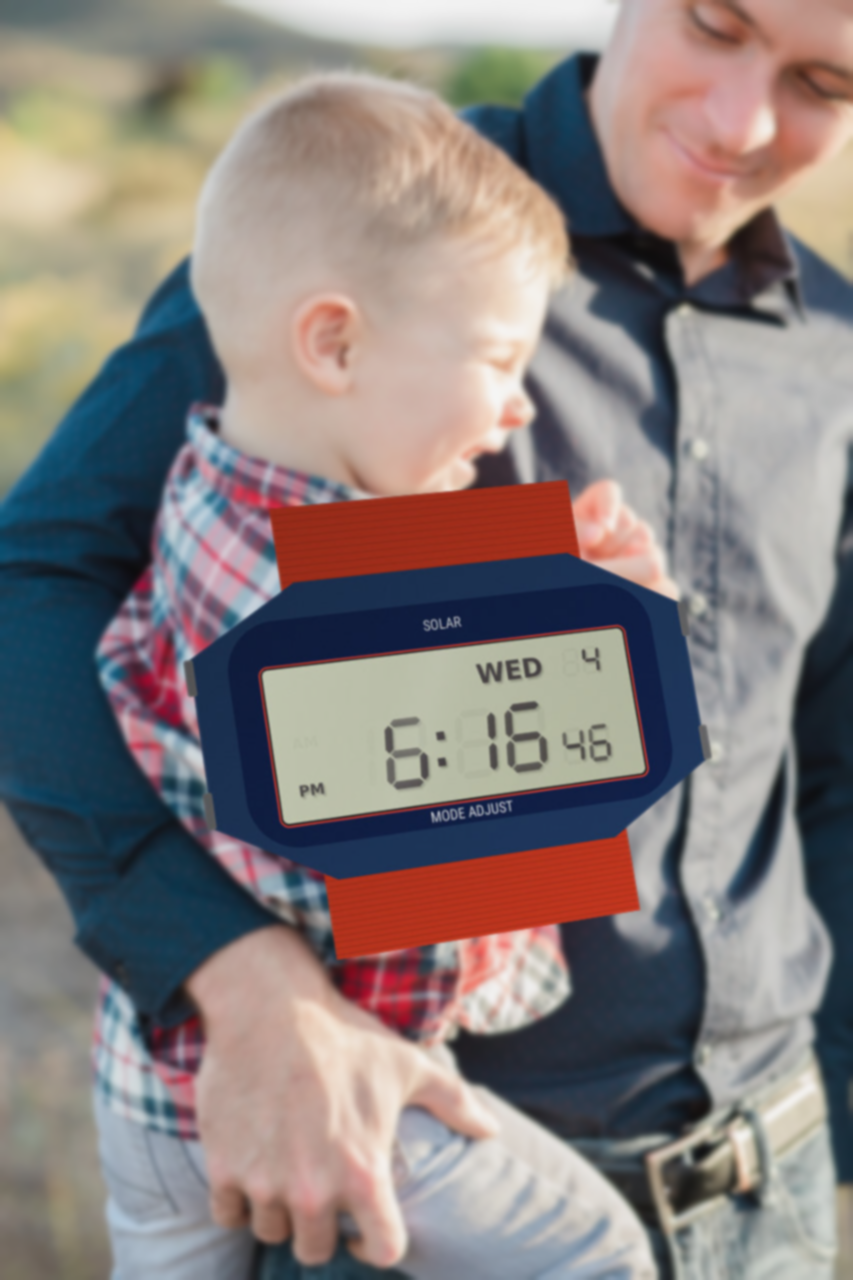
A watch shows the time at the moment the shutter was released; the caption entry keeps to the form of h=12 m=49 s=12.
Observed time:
h=6 m=16 s=46
